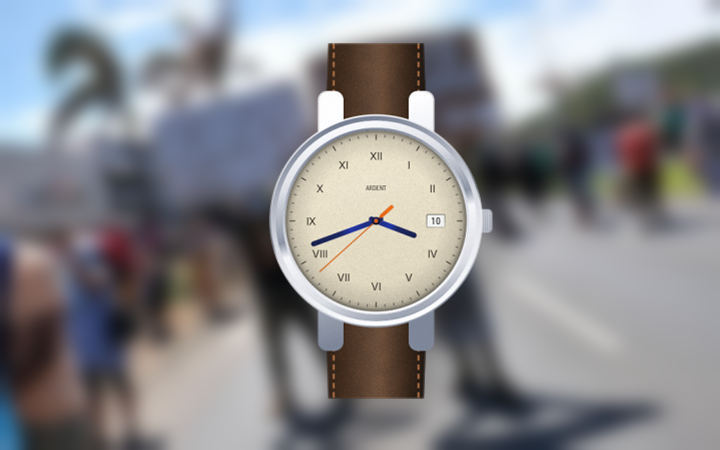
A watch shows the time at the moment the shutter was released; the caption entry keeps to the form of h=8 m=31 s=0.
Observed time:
h=3 m=41 s=38
